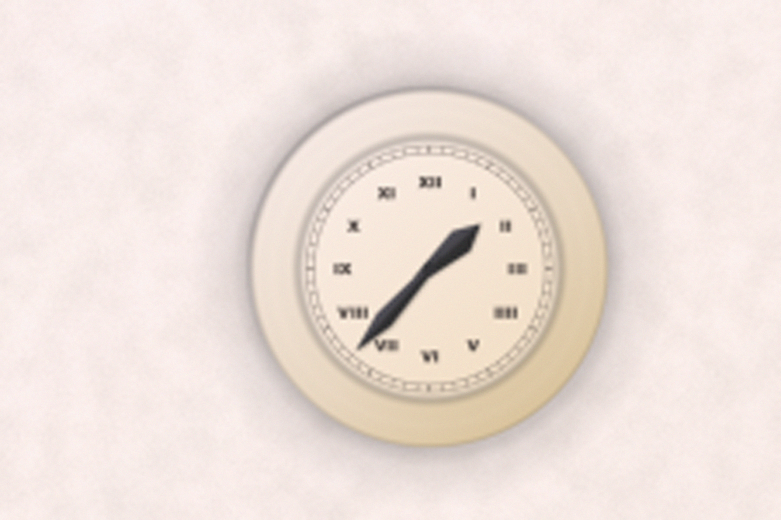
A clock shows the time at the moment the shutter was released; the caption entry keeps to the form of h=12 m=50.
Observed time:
h=1 m=37
